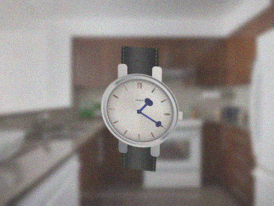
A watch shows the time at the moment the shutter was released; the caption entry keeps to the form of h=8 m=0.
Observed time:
h=1 m=20
